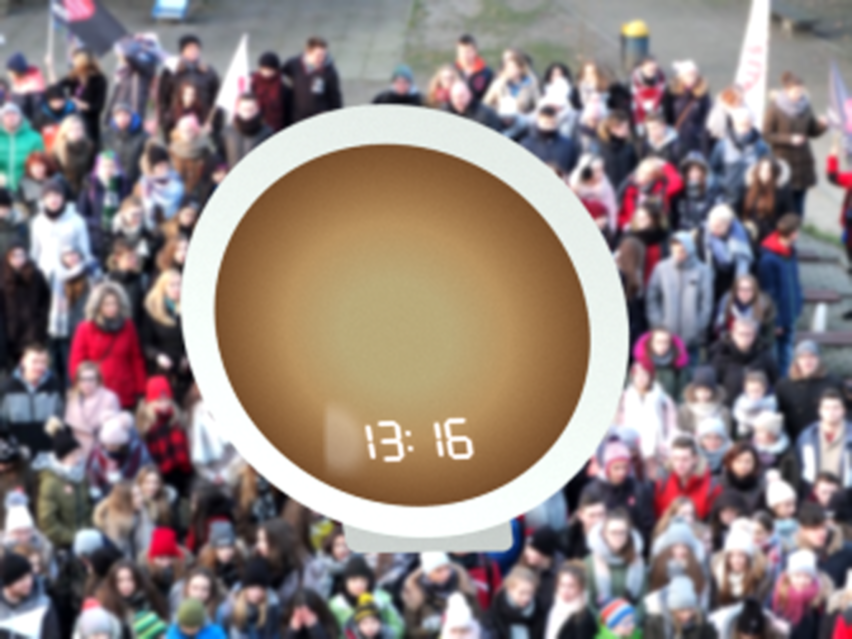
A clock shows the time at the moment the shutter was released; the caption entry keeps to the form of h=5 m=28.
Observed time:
h=13 m=16
